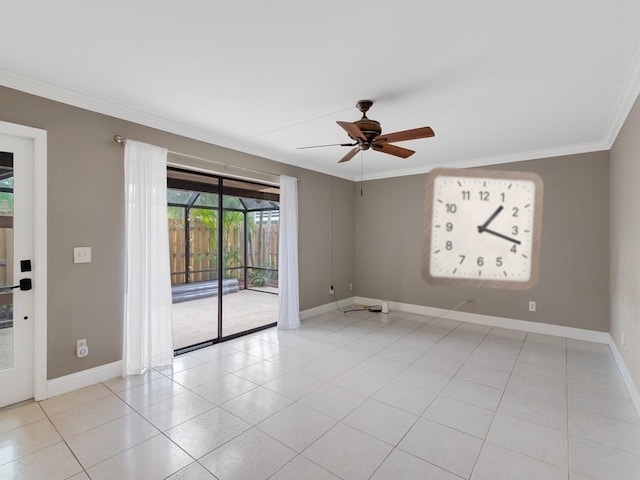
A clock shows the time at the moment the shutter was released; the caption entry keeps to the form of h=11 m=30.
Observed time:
h=1 m=18
